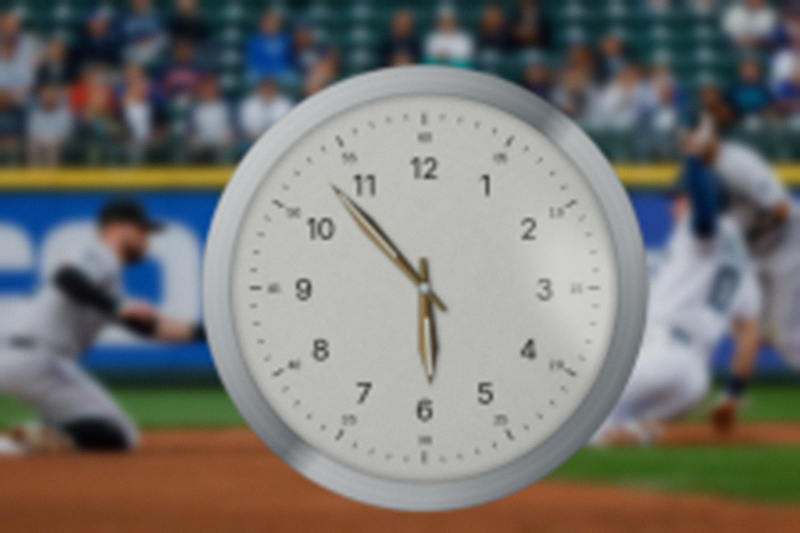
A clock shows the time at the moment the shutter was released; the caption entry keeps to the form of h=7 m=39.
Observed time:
h=5 m=53
